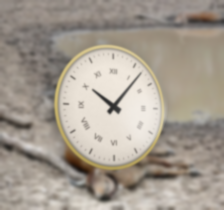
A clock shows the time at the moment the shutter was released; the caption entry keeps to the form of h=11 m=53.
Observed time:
h=10 m=7
